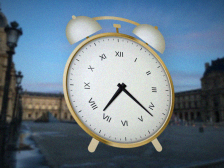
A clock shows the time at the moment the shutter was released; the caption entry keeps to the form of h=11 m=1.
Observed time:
h=7 m=22
